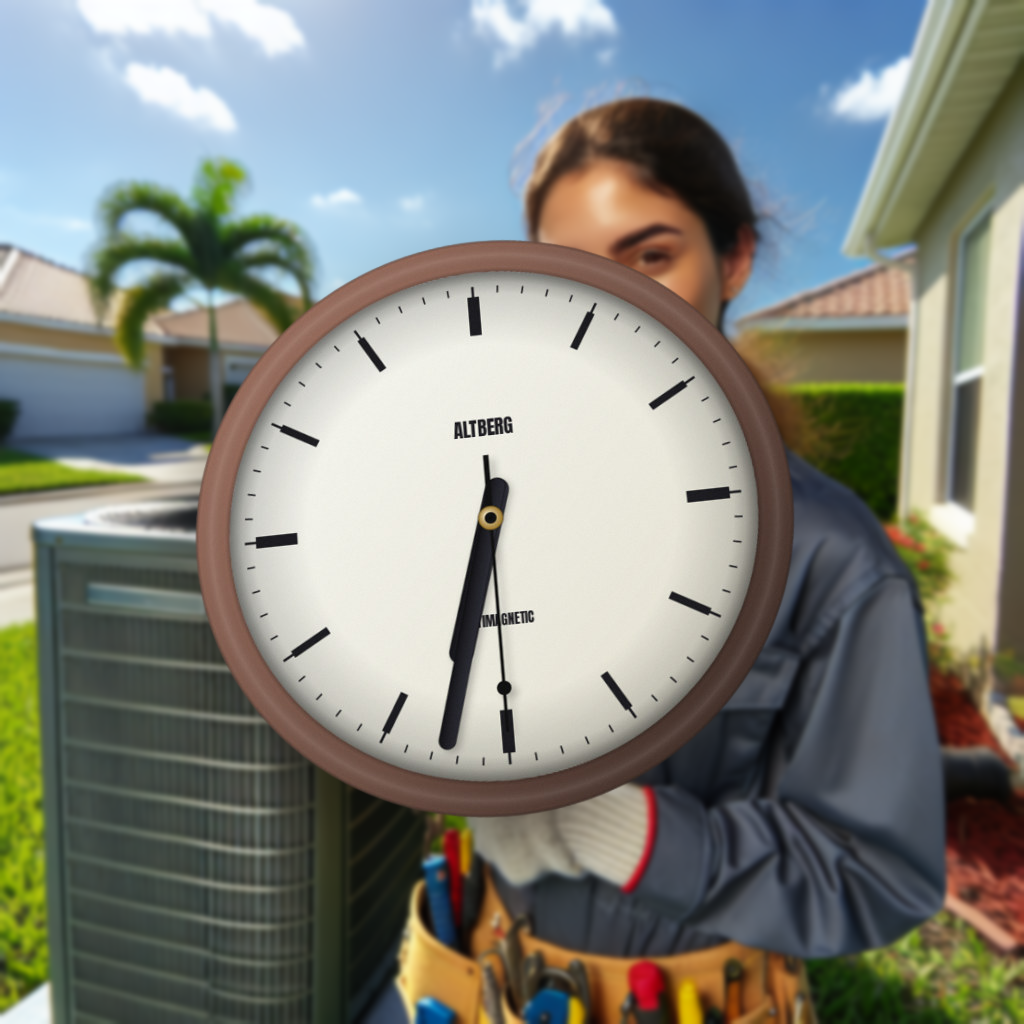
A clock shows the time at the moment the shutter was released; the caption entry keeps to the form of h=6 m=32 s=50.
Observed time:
h=6 m=32 s=30
